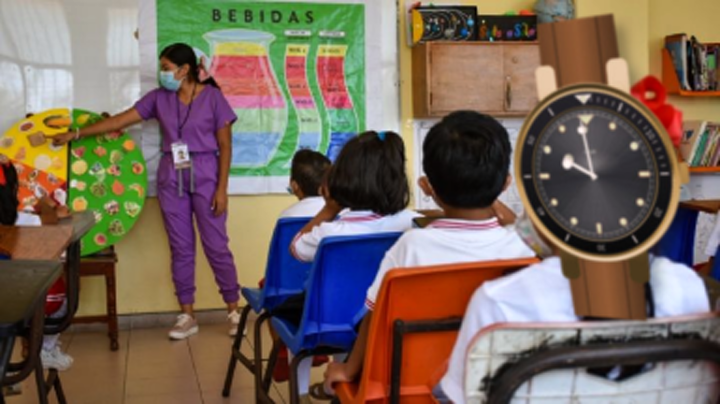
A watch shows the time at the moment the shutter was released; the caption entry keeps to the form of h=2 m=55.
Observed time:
h=9 m=59
